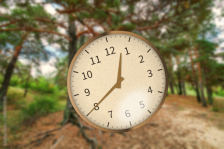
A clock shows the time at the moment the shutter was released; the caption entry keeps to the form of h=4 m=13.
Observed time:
h=12 m=40
